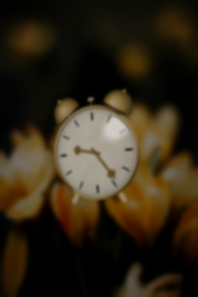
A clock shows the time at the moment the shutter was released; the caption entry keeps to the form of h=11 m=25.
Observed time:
h=9 m=24
